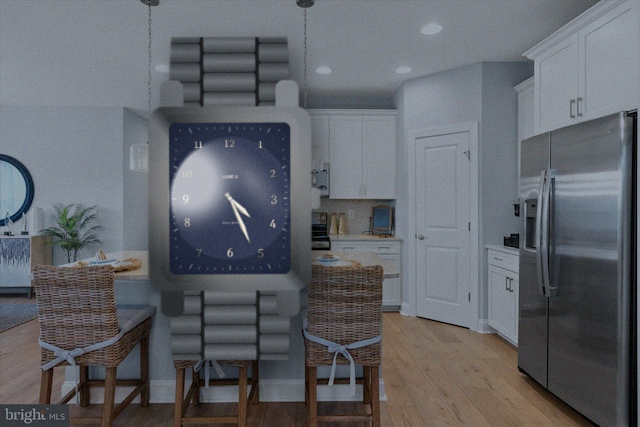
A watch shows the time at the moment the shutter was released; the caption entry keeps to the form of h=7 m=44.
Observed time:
h=4 m=26
